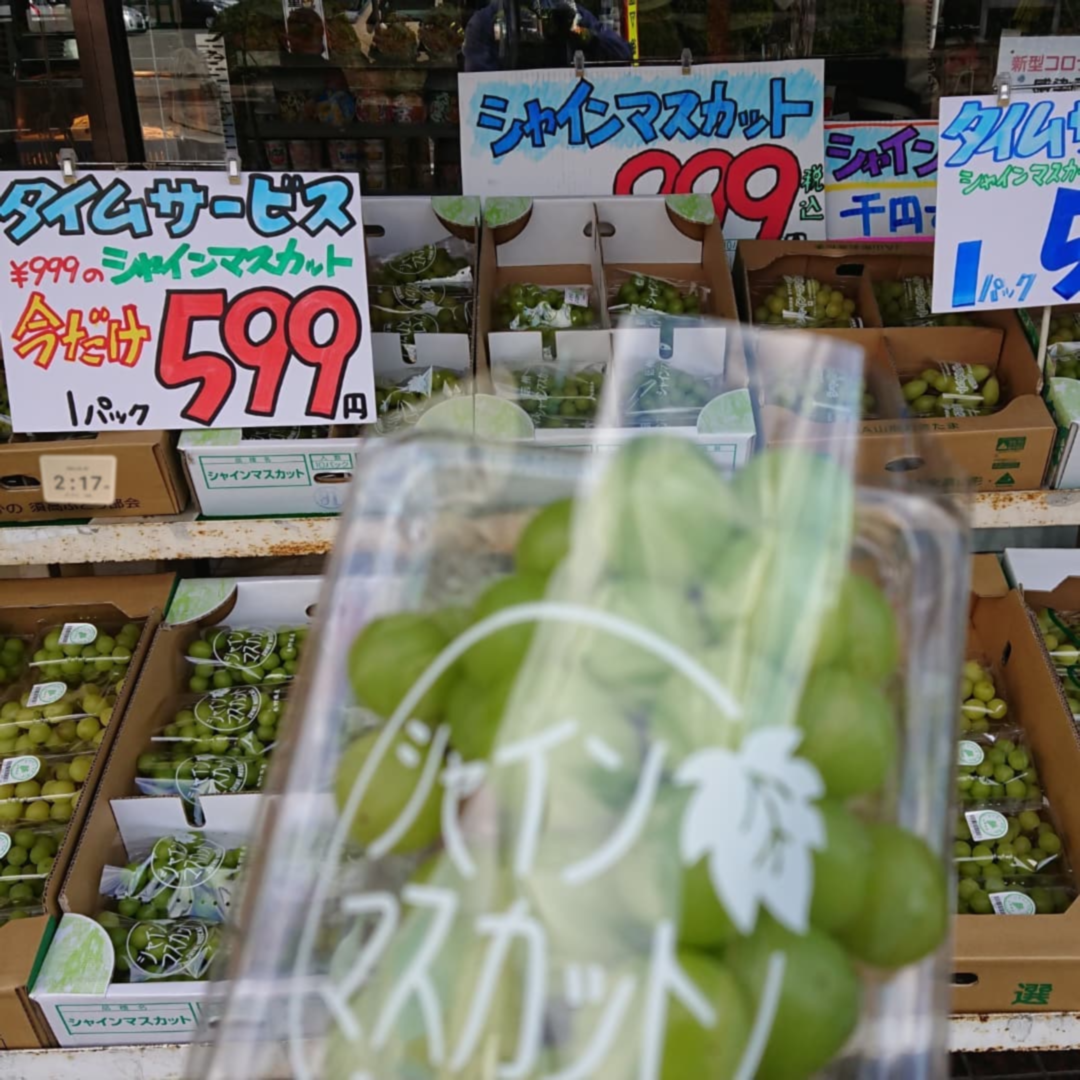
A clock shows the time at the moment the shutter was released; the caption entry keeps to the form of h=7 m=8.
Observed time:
h=2 m=17
